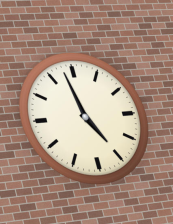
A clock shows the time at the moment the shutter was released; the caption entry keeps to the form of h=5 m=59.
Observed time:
h=4 m=58
